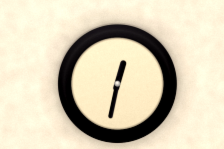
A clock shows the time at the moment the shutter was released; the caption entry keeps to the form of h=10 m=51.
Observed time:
h=12 m=32
